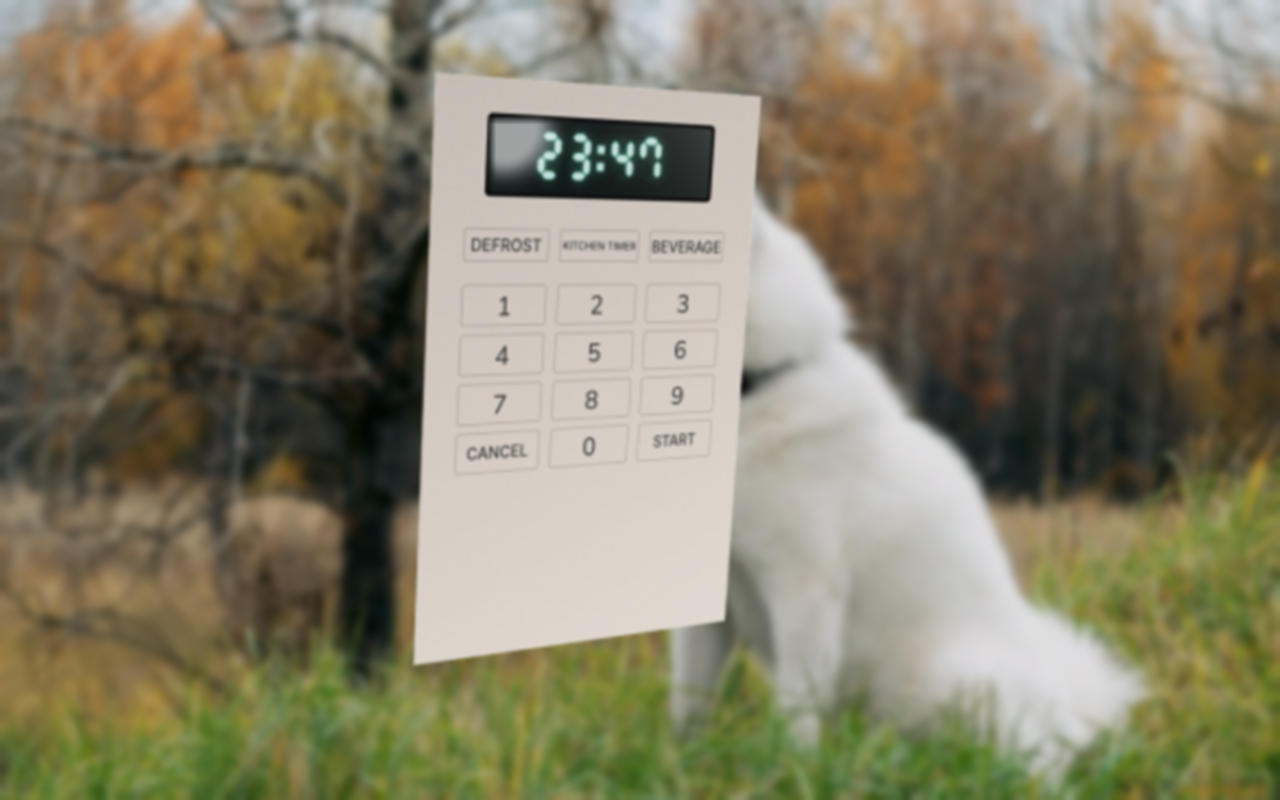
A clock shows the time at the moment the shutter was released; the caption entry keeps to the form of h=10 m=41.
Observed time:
h=23 m=47
